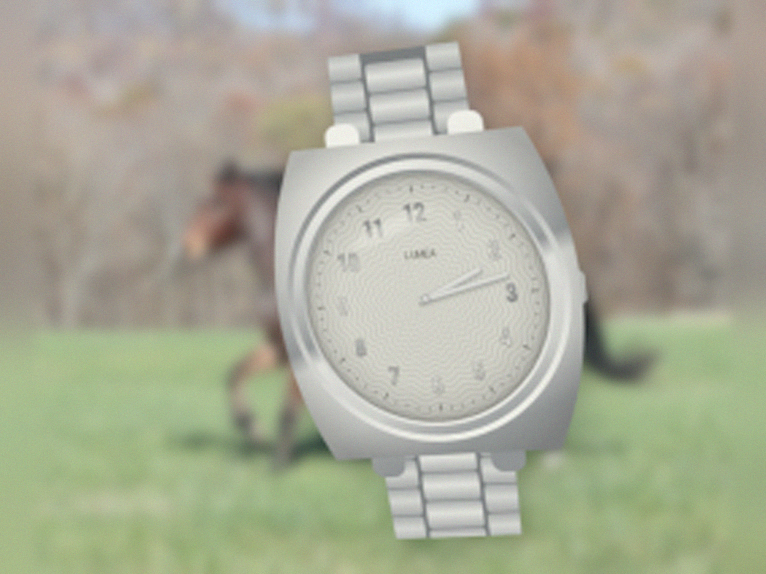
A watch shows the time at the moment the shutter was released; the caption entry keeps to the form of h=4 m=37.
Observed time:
h=2 m=13
